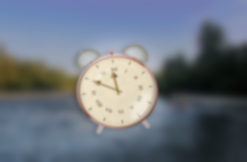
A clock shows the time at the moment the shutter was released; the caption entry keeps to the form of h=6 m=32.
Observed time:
h=11 m=50
